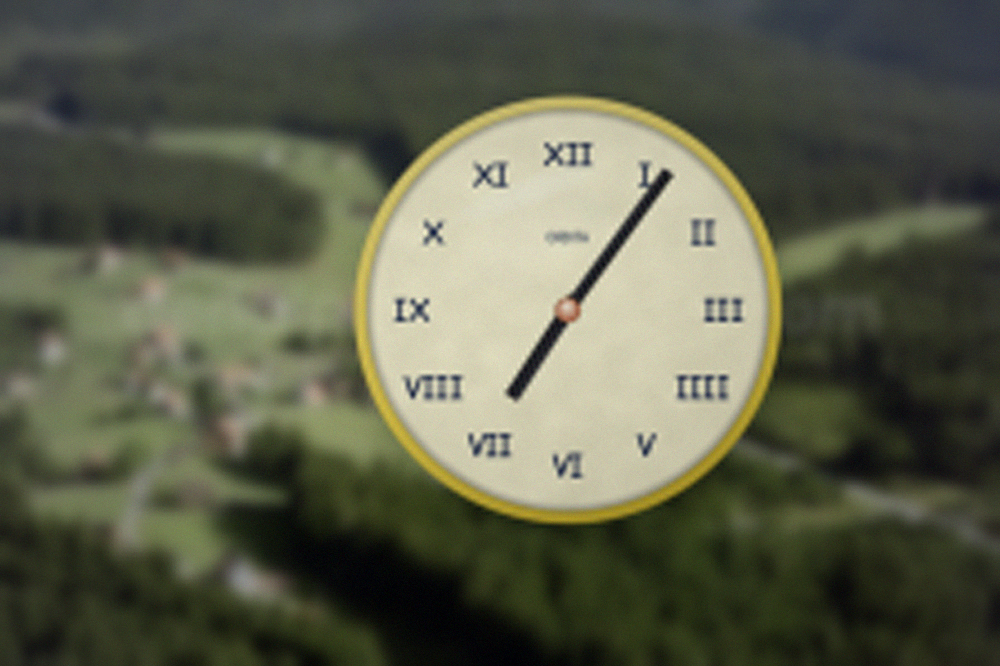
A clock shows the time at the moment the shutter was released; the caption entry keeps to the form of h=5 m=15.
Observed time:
h=7 m=6
